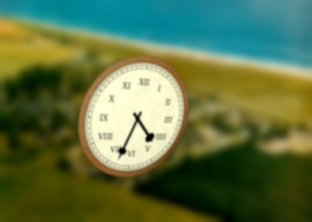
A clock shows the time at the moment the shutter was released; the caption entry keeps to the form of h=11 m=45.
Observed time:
h=4 m=33
